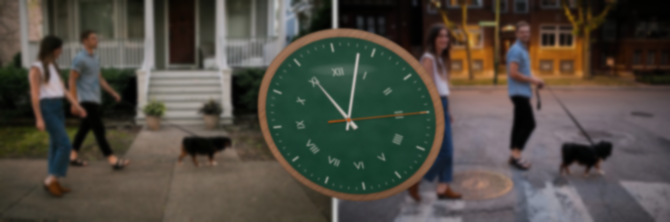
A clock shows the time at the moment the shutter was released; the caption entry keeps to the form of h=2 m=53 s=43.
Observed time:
h=11 m=3 s=15
